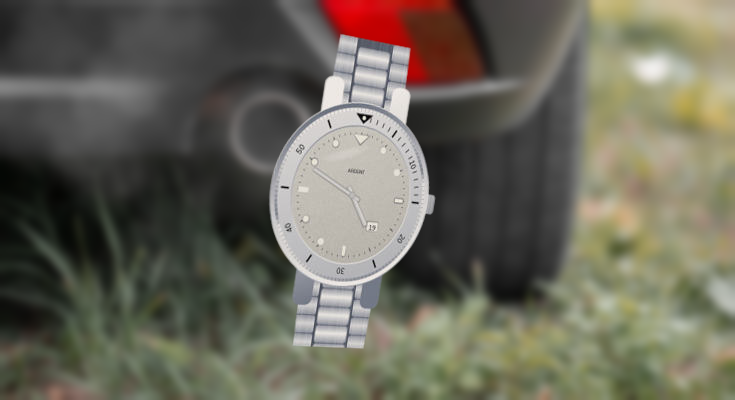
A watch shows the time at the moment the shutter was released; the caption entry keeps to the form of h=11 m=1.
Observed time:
h=4 m=49
